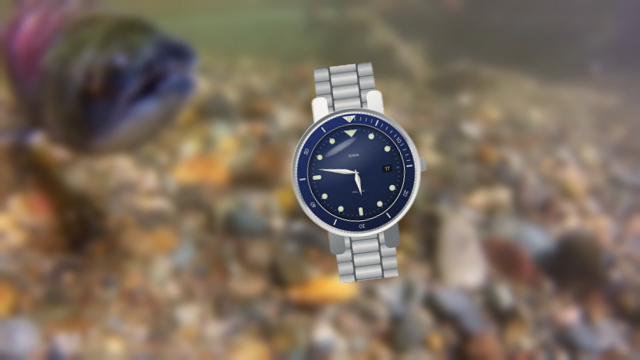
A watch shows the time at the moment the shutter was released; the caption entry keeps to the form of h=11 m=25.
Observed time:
h=5 m=47
